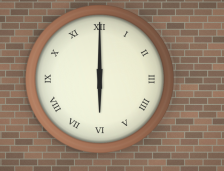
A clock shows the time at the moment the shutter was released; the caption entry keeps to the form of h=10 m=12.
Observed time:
h=6 m=0
